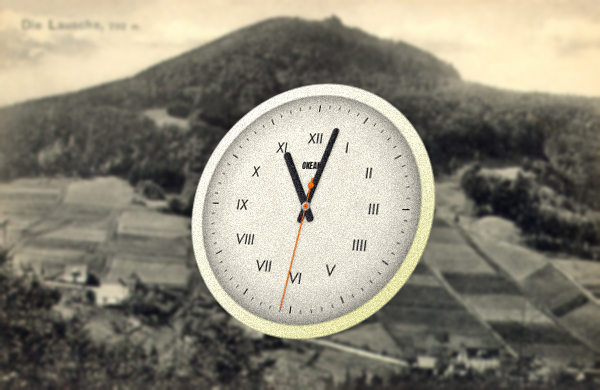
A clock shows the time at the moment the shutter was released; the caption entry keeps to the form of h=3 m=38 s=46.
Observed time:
h=11 m=2 s=31
